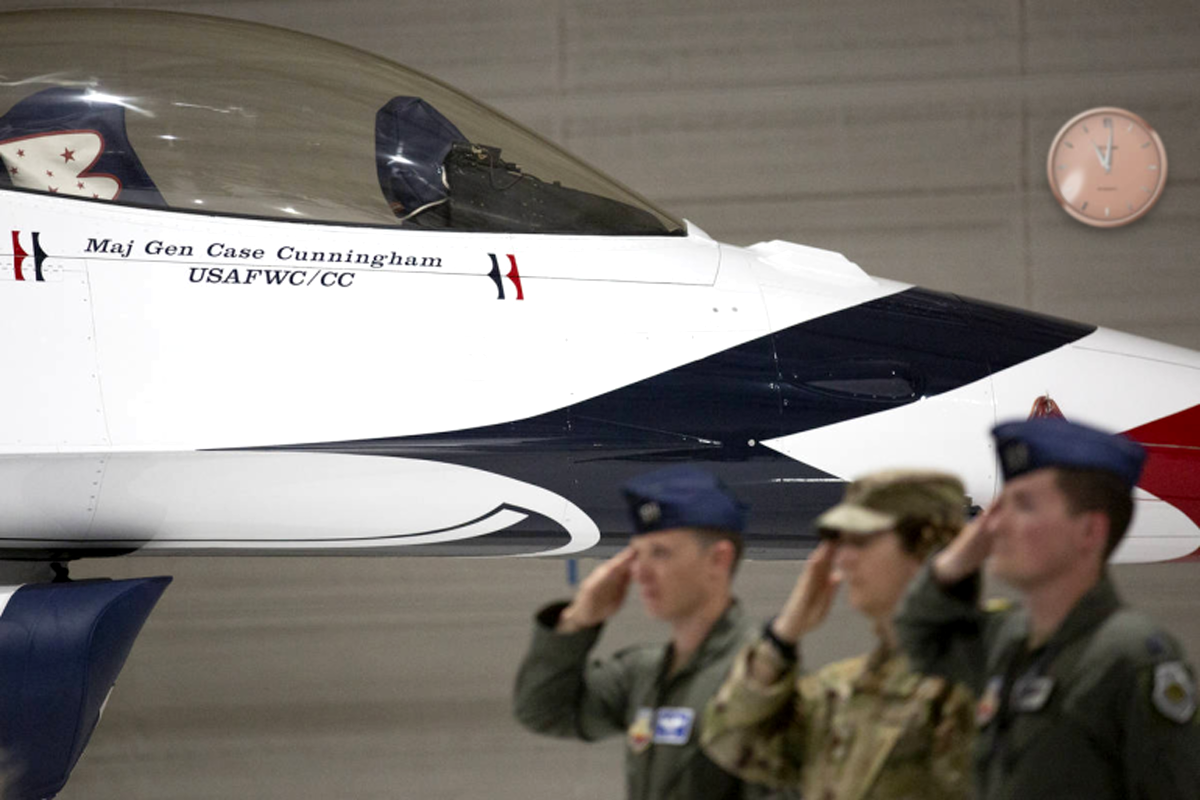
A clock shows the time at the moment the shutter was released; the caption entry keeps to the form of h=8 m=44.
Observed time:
h=11 m=1
